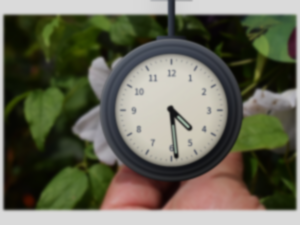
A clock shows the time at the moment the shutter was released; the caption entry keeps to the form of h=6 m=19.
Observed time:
h=4 m=29
